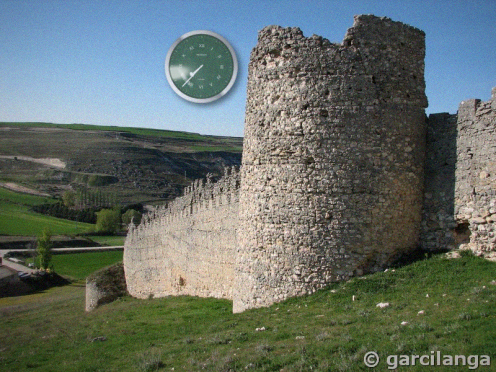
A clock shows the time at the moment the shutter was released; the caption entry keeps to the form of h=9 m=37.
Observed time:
h=7 m=37
